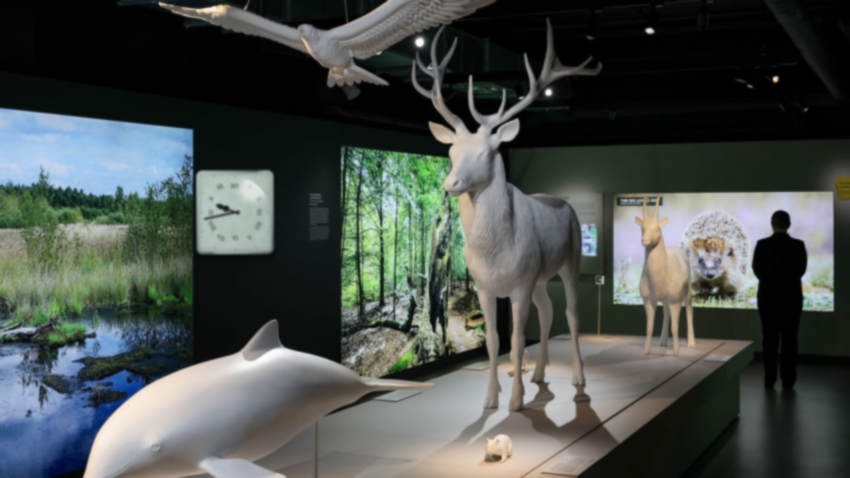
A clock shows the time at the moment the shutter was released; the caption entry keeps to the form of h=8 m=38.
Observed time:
h=9 m=43
